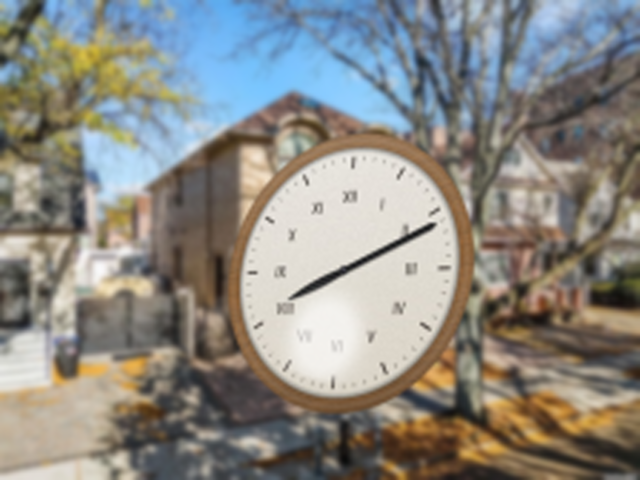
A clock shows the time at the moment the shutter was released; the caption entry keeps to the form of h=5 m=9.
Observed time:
h=8 m=11
